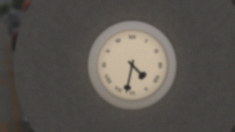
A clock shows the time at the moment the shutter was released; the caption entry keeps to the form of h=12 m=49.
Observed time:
h=4 m=32
